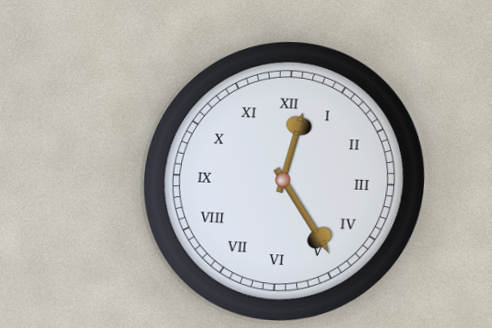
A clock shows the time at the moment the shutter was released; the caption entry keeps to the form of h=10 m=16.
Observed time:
h=12 m=24
